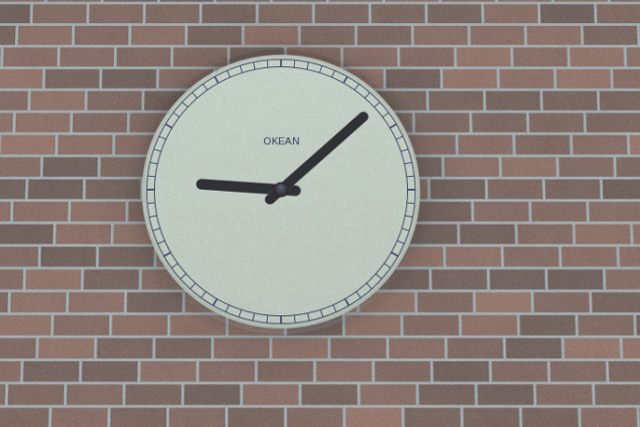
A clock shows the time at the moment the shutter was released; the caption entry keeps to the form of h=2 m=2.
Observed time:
h=9 m=8
